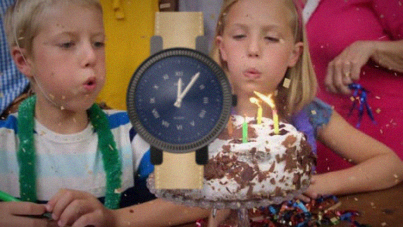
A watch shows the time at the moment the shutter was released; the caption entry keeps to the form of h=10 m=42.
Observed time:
h=12 m=6
